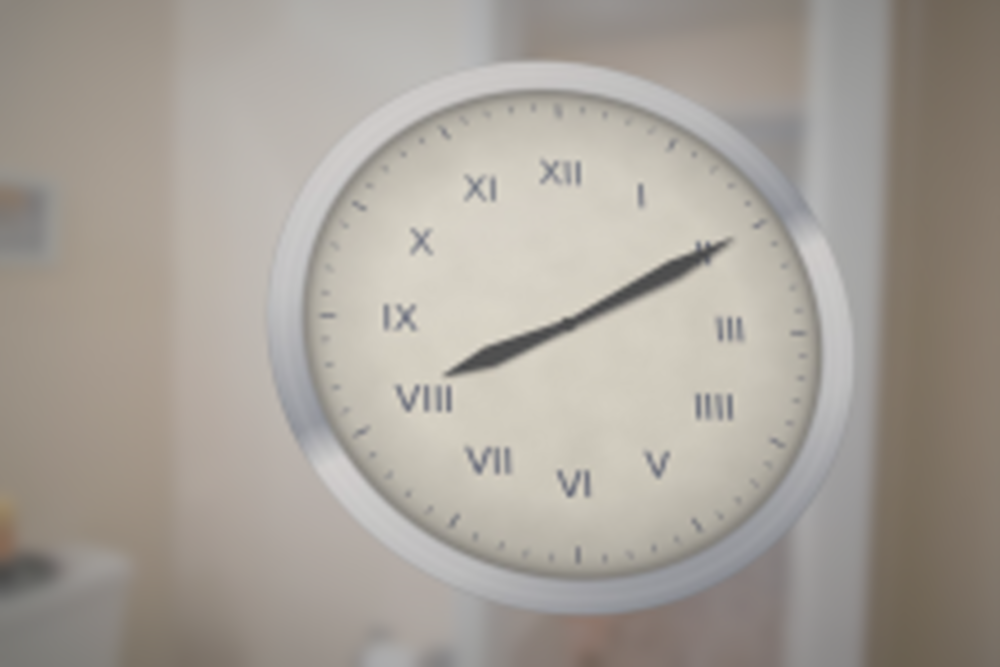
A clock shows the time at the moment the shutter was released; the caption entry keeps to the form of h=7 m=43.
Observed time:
h=8 m=10
